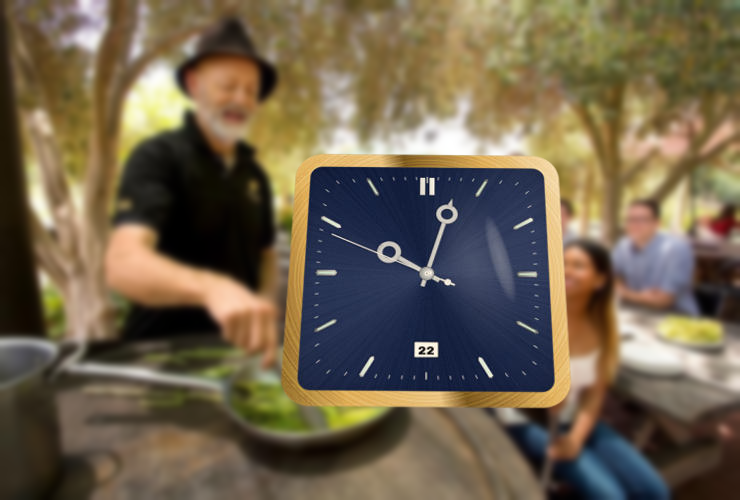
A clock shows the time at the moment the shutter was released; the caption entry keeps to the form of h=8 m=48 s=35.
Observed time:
h=10 m=2 s=49
